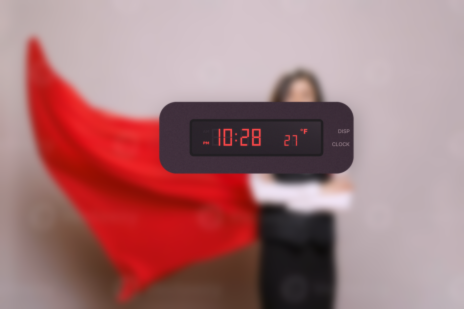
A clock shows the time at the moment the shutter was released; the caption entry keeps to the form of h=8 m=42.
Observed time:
h=10 m=28
